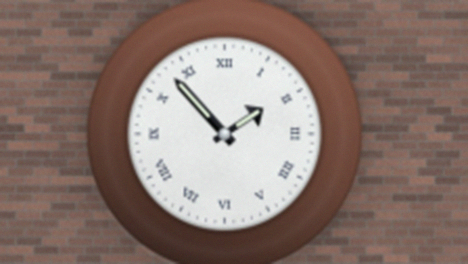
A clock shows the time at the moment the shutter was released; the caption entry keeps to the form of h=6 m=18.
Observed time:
h=1 m=53
